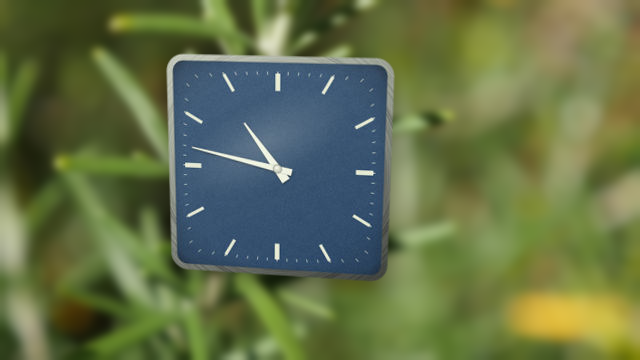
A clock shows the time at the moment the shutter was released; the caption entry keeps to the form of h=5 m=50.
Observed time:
h=10 m=47
